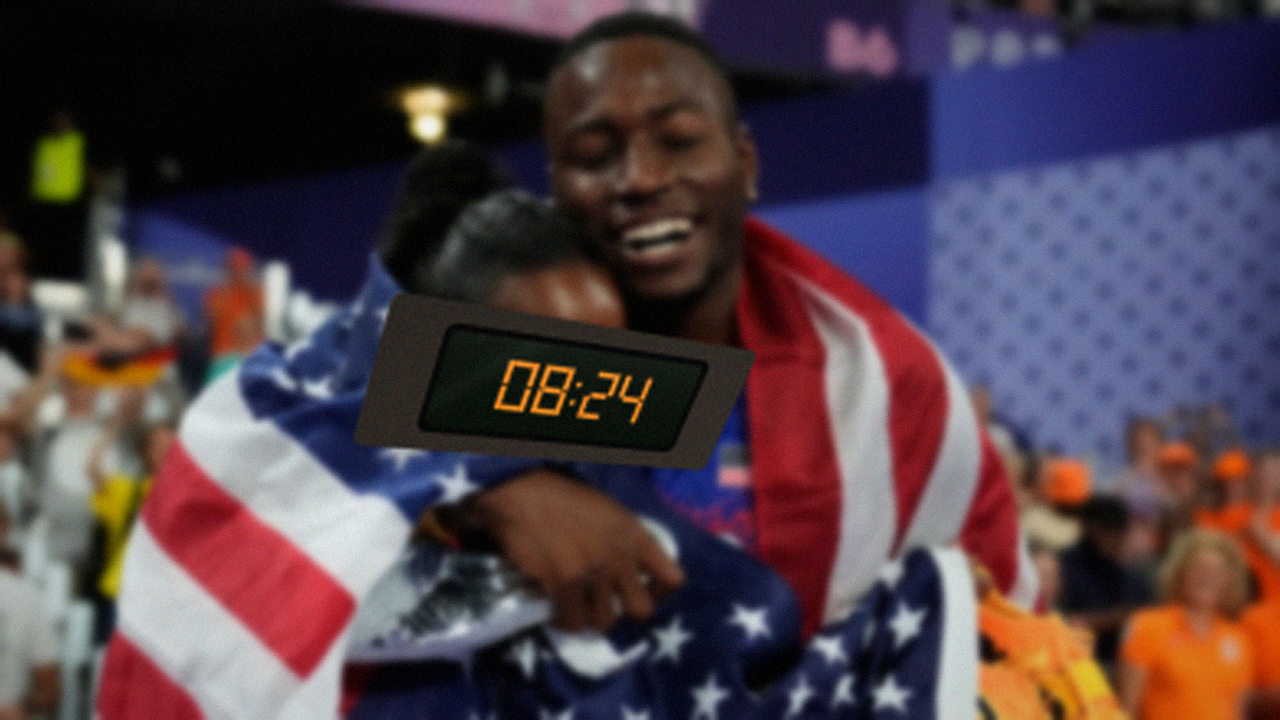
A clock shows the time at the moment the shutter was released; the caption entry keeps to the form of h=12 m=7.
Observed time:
h=8 m=24
